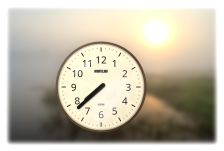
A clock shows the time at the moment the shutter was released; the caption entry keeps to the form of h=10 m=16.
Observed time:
h=7 m=38
